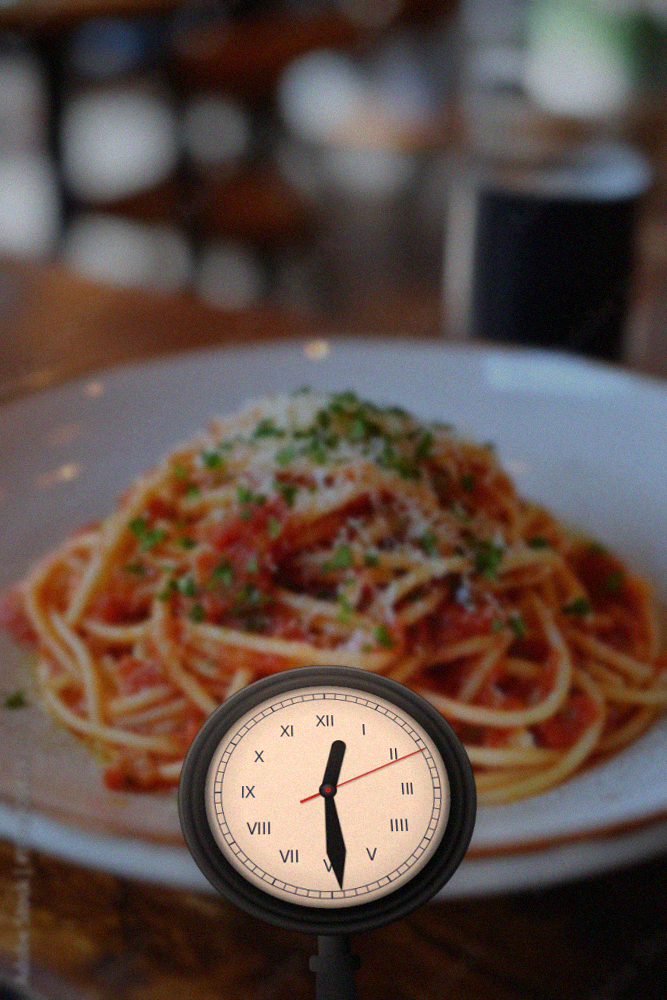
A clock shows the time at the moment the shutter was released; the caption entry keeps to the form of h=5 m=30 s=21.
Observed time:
h=12 m=29 s=11
